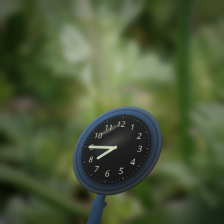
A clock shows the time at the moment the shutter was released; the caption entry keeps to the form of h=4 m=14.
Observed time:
h=7 m=45
